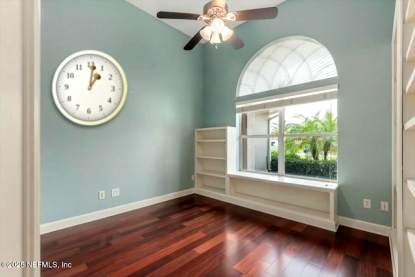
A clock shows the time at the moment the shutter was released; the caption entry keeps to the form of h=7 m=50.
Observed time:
h=1 m=1
